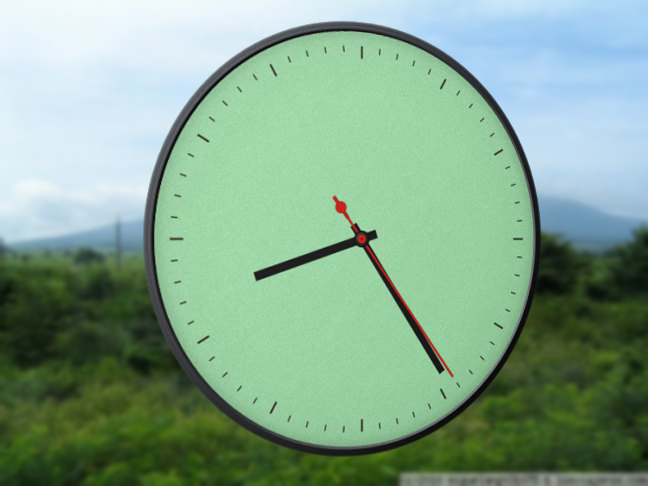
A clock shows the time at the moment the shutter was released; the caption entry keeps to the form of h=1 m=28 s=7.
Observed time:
h=8 m=24 s=24
